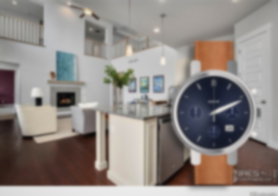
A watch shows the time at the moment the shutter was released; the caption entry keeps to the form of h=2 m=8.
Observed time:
h=2 m=11
